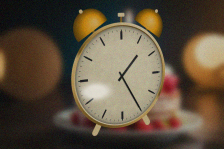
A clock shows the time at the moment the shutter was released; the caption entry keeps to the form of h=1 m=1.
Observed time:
h=1 m=25
